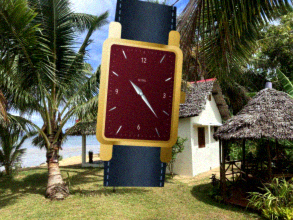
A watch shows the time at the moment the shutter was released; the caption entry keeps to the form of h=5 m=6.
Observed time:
h=10 m=23
